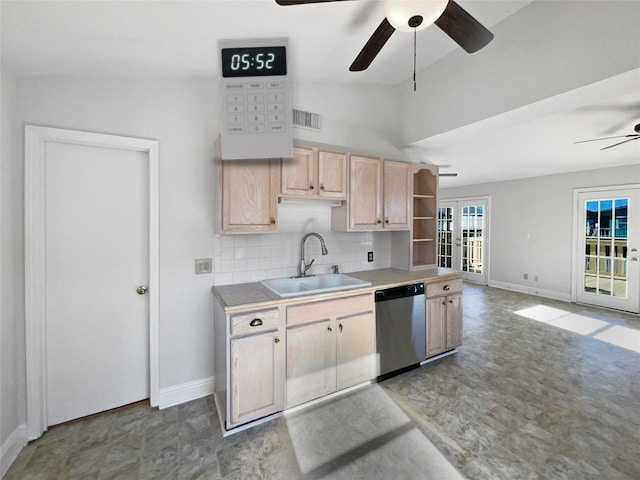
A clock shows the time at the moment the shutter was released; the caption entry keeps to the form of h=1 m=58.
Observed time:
h=5 m=52
